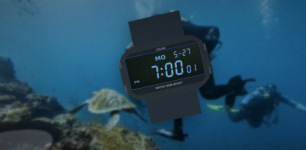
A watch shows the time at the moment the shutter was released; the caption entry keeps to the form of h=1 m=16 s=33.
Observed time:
h=7 m=0 s=1
